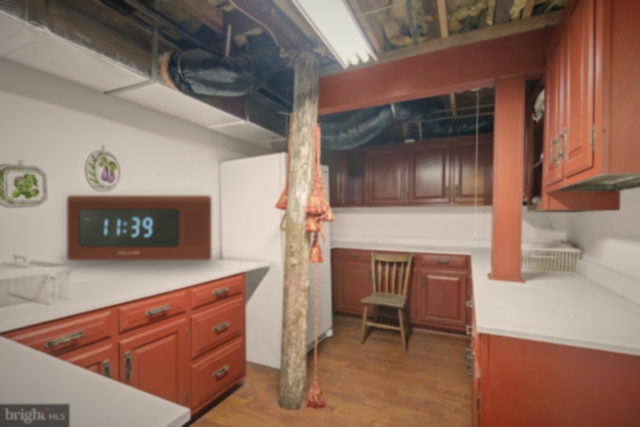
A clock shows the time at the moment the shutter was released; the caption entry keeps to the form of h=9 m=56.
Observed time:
h=11 m=39
